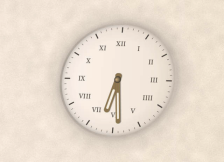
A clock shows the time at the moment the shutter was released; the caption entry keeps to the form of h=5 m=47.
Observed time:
h=6 m=29
